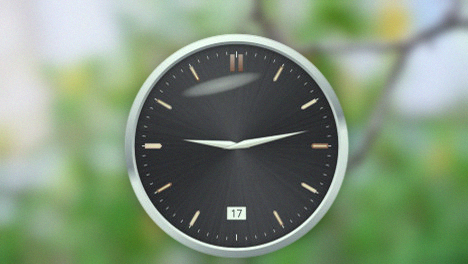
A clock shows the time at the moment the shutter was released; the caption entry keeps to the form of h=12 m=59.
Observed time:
h=9 m=13
